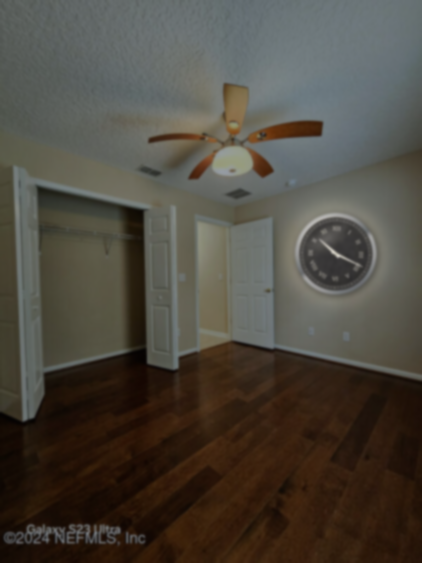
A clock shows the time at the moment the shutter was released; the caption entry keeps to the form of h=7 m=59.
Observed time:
h=10 m=19
